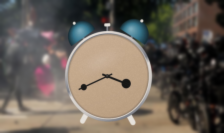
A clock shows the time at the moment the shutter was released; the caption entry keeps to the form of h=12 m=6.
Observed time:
h=3 m=41
